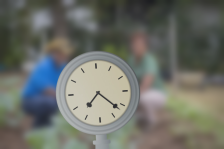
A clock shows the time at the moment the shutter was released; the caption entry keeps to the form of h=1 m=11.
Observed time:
h=7 m=22
